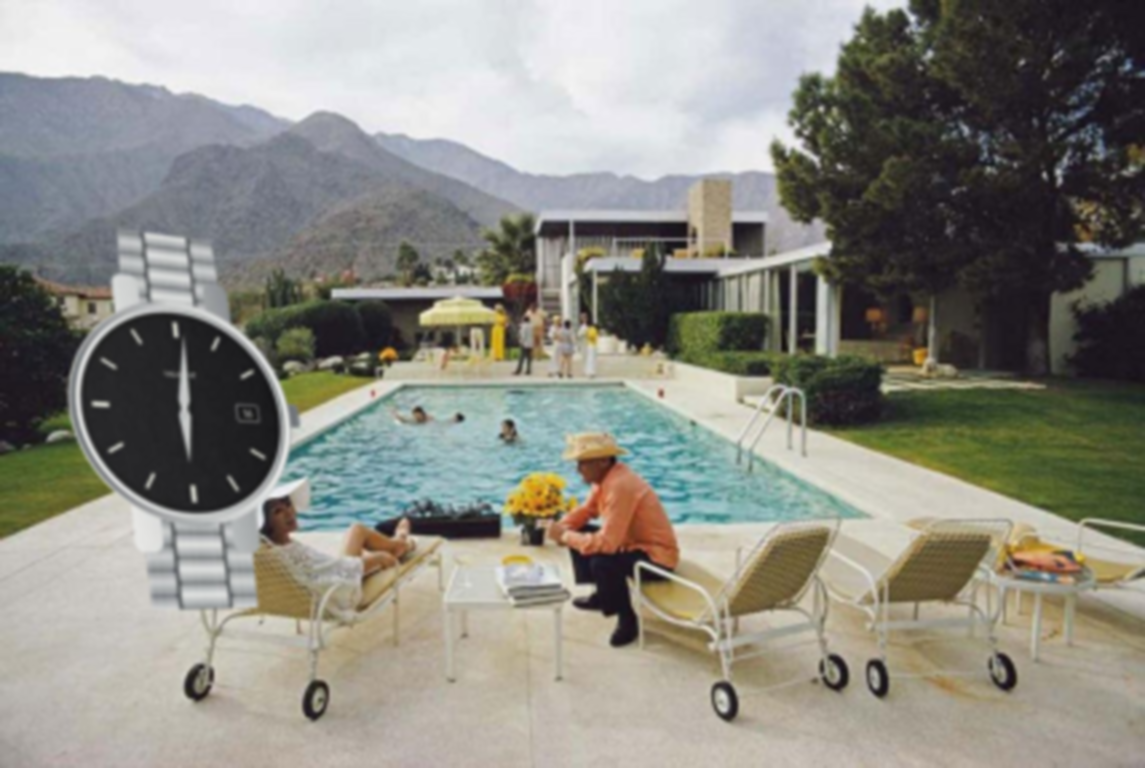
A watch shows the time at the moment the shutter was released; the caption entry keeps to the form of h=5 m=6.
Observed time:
h=6 m=1
